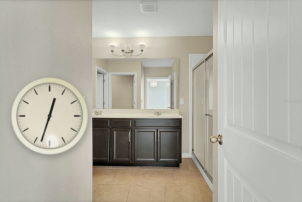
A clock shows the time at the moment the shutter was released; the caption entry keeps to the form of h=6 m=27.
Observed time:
h=12 m=33
